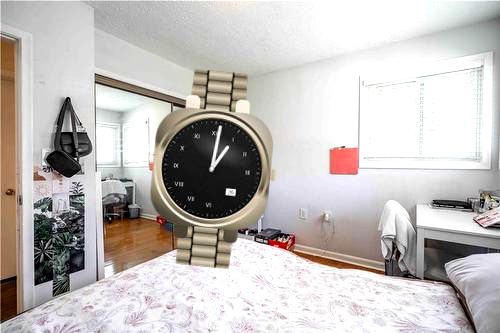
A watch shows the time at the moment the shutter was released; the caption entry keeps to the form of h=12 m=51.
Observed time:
h=1 m=1
